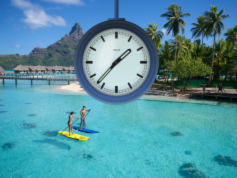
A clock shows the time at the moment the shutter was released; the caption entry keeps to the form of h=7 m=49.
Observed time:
h=1 m=37
